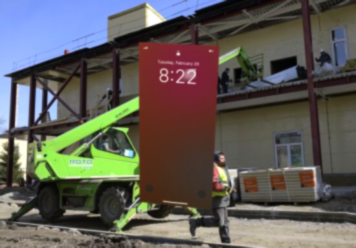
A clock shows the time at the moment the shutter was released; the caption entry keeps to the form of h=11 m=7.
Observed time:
h=8 m=22
